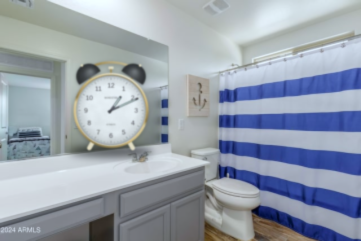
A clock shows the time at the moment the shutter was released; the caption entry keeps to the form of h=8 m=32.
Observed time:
h=1 m=11
